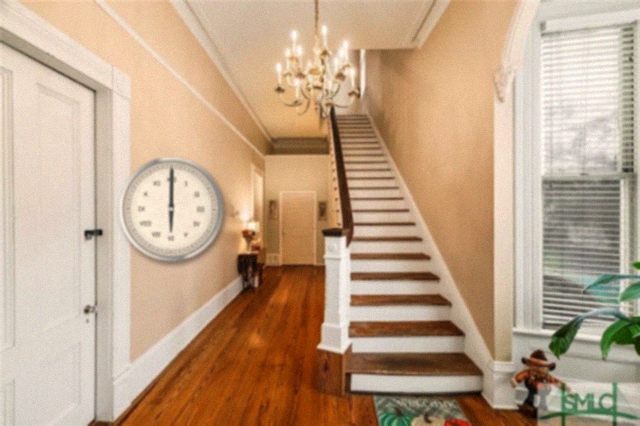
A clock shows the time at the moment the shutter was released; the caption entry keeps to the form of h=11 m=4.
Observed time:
h=6 m=0
